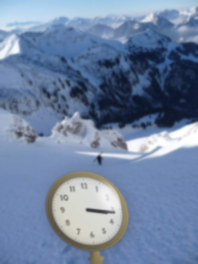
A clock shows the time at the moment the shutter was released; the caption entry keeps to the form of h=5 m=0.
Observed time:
h=3 m=16
